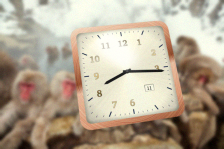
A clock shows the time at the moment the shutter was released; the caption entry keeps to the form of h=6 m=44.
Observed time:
h=8 m=16
